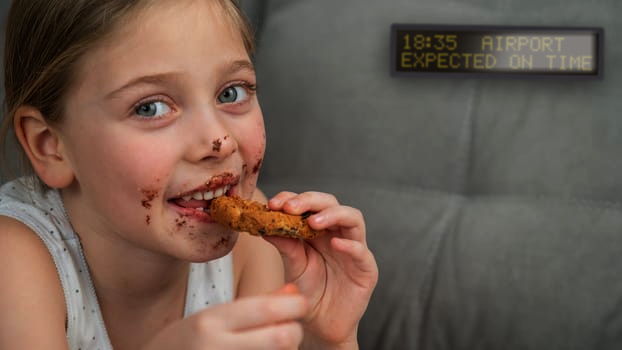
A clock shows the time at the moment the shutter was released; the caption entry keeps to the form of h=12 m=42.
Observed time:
h=18 m=35
